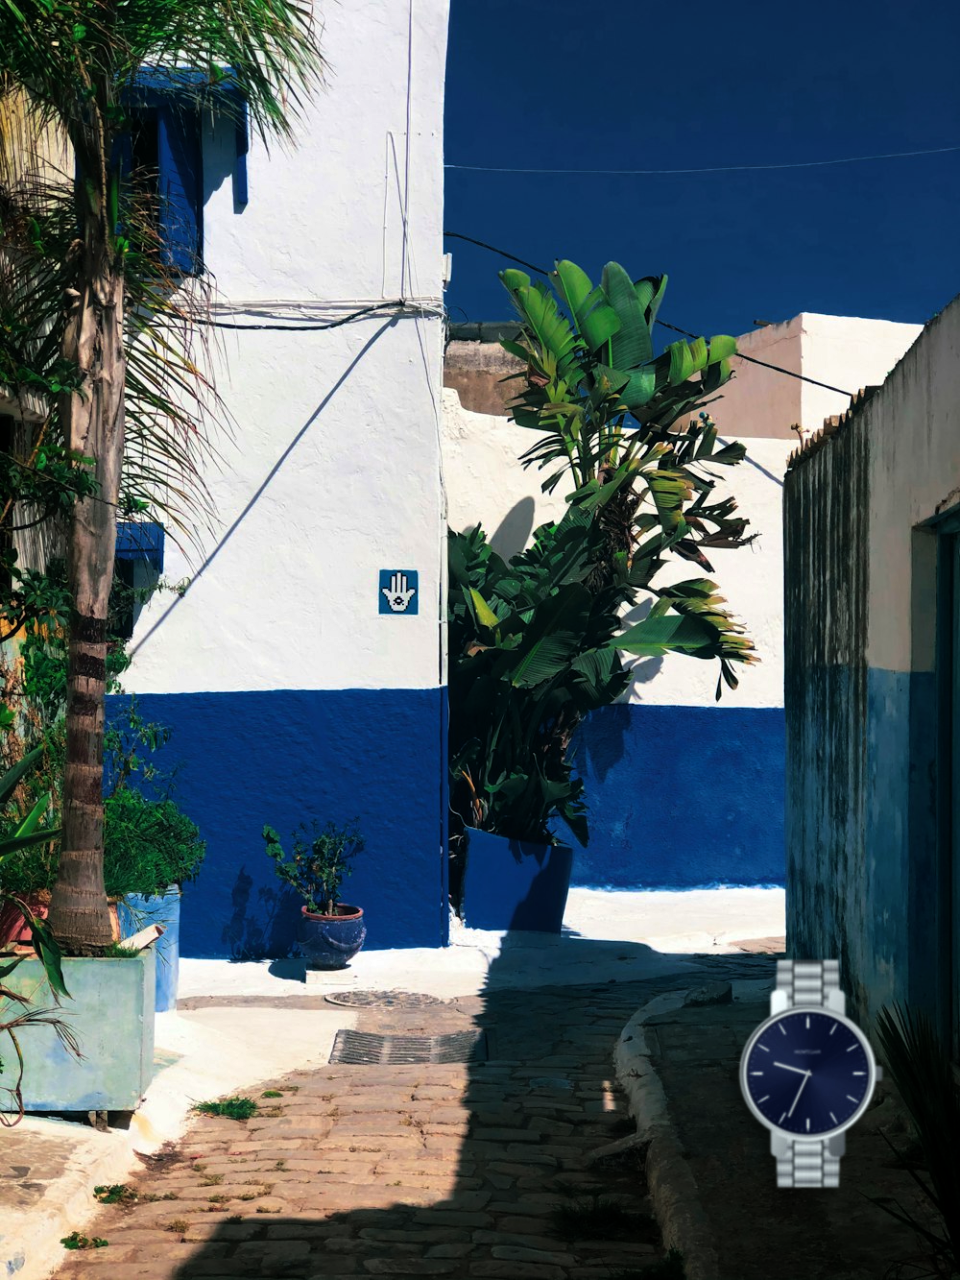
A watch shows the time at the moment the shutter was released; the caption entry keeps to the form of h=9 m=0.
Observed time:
h=9 m=34
